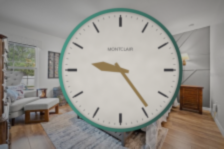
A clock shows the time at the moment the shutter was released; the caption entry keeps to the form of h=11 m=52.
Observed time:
h=9 m=24
